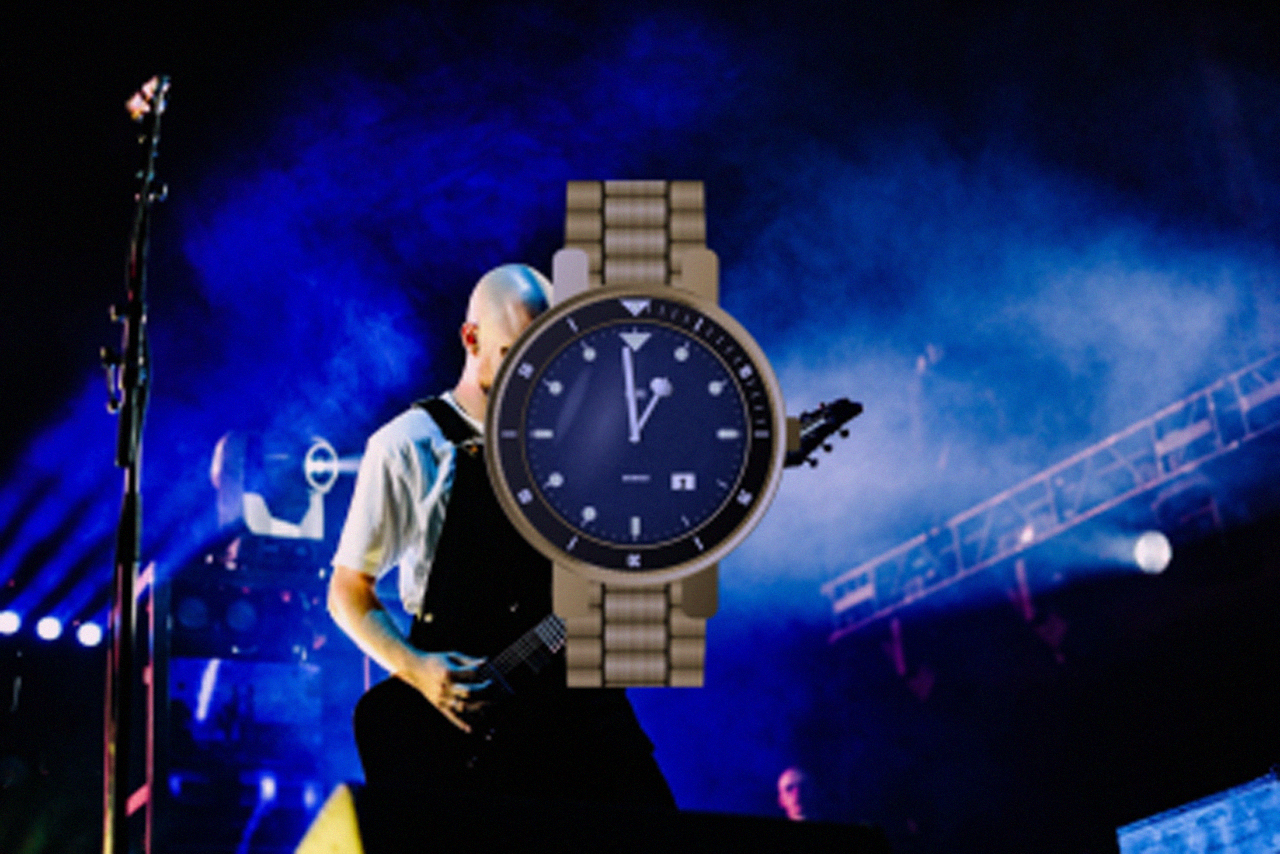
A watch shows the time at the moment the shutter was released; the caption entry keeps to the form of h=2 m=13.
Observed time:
h=12 m=59
